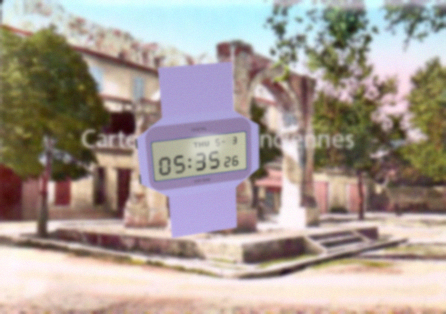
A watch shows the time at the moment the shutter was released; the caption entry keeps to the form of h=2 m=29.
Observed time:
h=5 m=35
